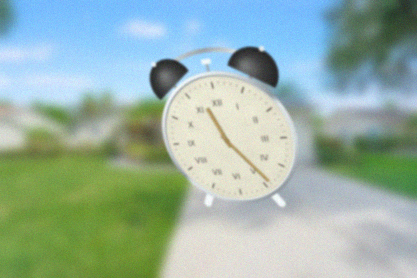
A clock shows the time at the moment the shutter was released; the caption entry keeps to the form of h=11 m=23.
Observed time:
h=11 m=24
